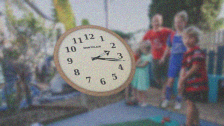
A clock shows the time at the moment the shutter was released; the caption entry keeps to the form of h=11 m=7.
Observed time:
h=2 m=17
